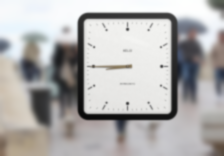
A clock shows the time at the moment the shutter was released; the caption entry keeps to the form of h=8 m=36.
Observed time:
h=8 m=45
